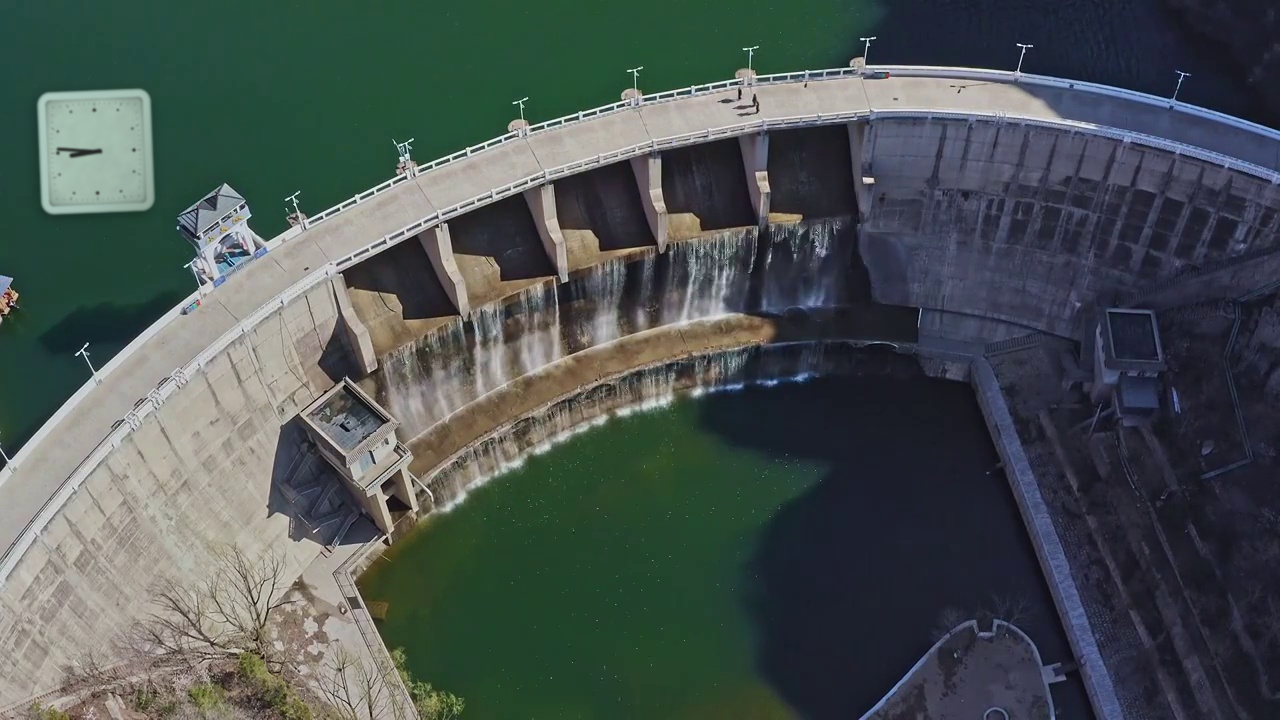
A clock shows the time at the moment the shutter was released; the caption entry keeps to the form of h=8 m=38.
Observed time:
h=8 m=46
